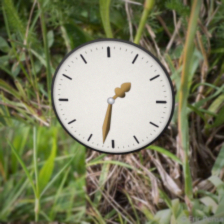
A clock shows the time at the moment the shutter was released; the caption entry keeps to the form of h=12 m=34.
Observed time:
h=1 m=32
